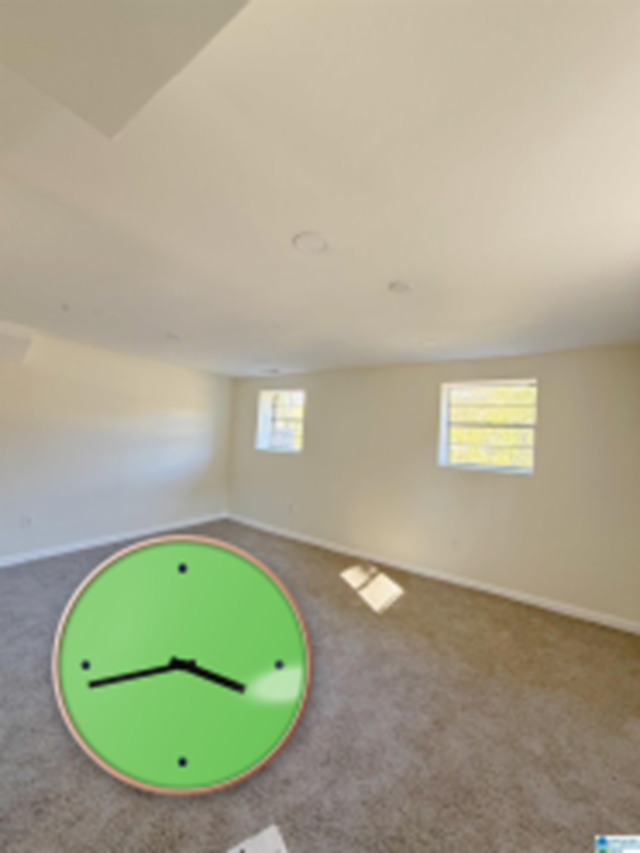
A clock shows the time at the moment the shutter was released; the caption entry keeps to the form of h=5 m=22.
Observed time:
h=3 m=43
